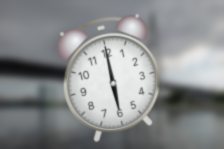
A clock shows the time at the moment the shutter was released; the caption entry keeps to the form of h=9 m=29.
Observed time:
h=6 m=0
